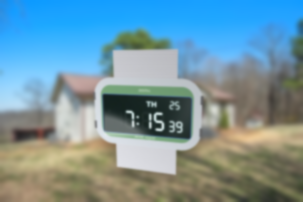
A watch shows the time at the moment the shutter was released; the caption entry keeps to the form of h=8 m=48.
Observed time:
h=7 m=15
